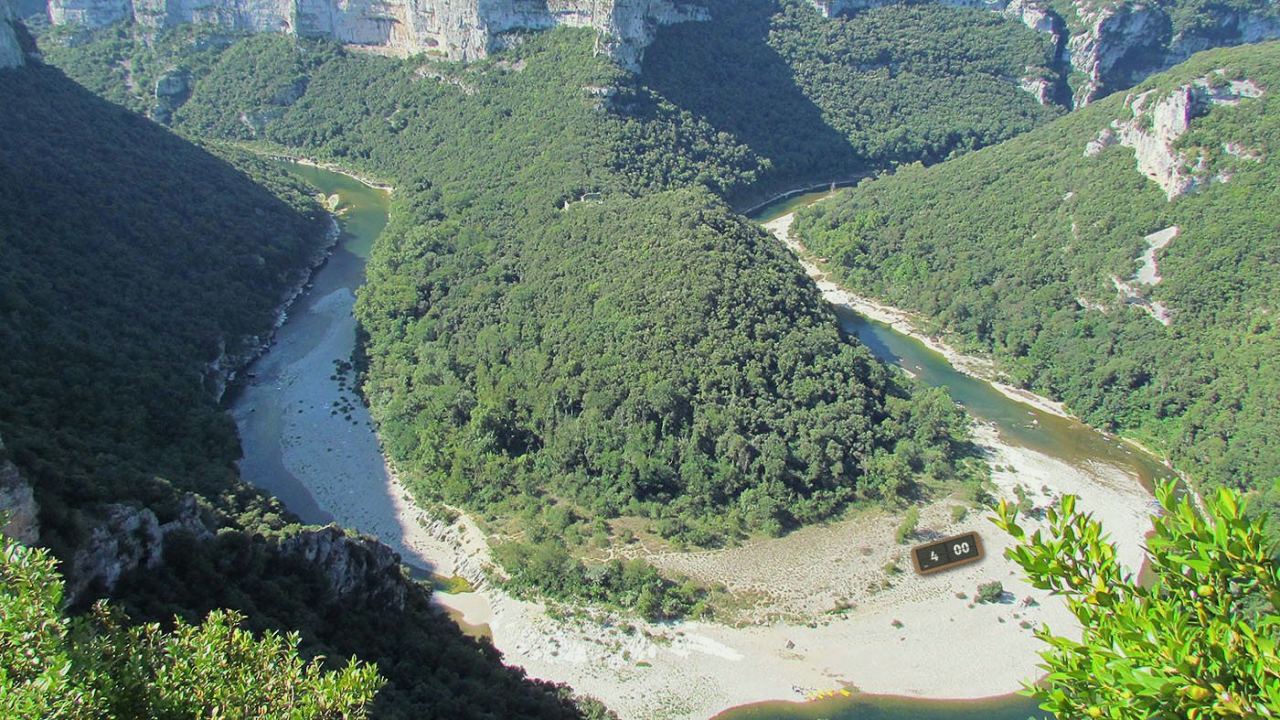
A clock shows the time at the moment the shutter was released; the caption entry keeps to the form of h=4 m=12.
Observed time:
h=4 m=0
